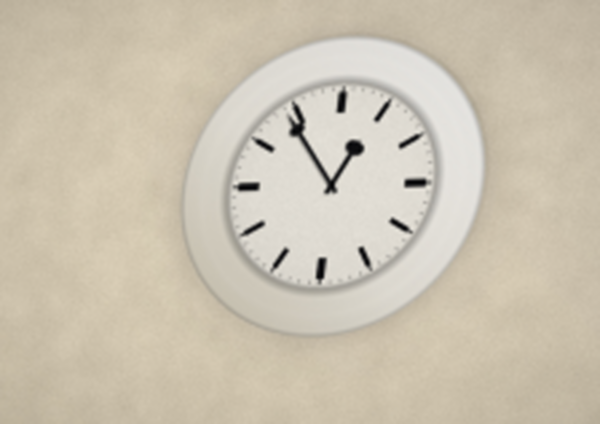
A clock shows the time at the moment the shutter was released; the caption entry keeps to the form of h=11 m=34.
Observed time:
h=12 m=54
